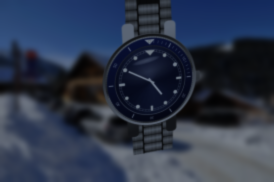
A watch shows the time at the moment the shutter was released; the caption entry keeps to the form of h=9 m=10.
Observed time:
h=4 m=50
